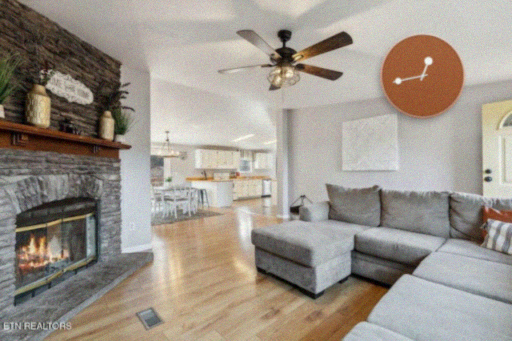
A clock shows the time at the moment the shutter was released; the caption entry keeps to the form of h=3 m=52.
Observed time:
h=12 m=43
